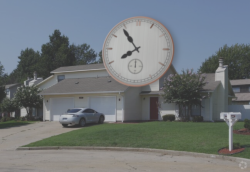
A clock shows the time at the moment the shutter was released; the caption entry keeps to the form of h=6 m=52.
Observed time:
h=7 m=54
